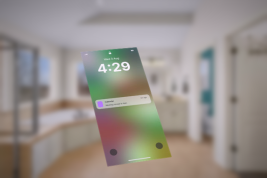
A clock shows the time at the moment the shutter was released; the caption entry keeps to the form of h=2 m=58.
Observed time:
h=4 m=29
